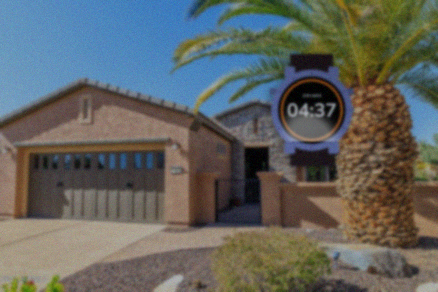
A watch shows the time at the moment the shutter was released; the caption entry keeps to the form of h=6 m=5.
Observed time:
h=4 m=37
